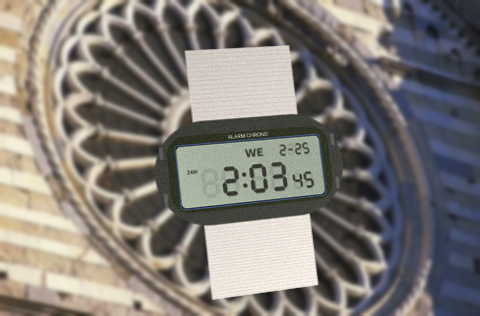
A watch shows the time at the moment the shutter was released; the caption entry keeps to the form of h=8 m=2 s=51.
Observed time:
h=2 m=3 s=45
